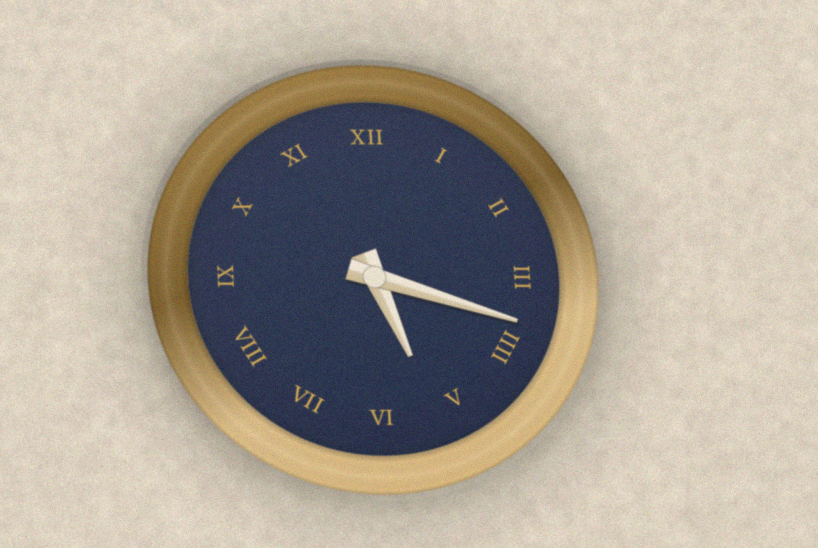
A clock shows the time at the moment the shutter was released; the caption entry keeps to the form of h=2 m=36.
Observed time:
h=5 m=18
